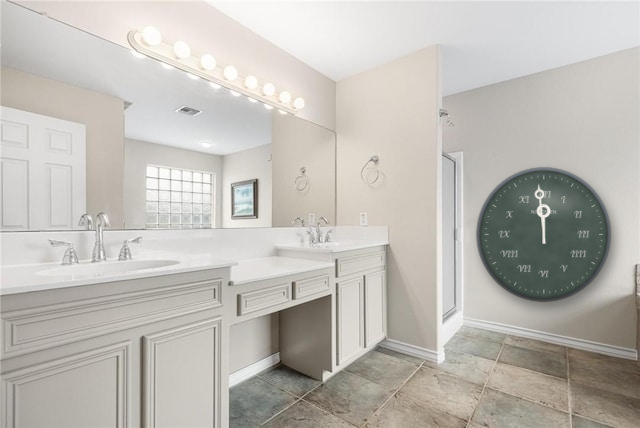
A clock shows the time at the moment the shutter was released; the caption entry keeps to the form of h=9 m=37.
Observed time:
h=11 m=59
